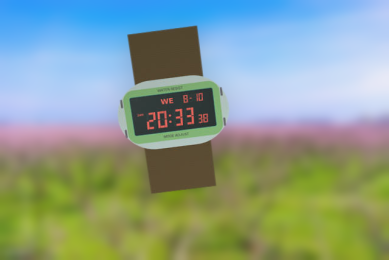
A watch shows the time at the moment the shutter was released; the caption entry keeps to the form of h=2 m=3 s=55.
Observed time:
h=20 m=33 s=38
